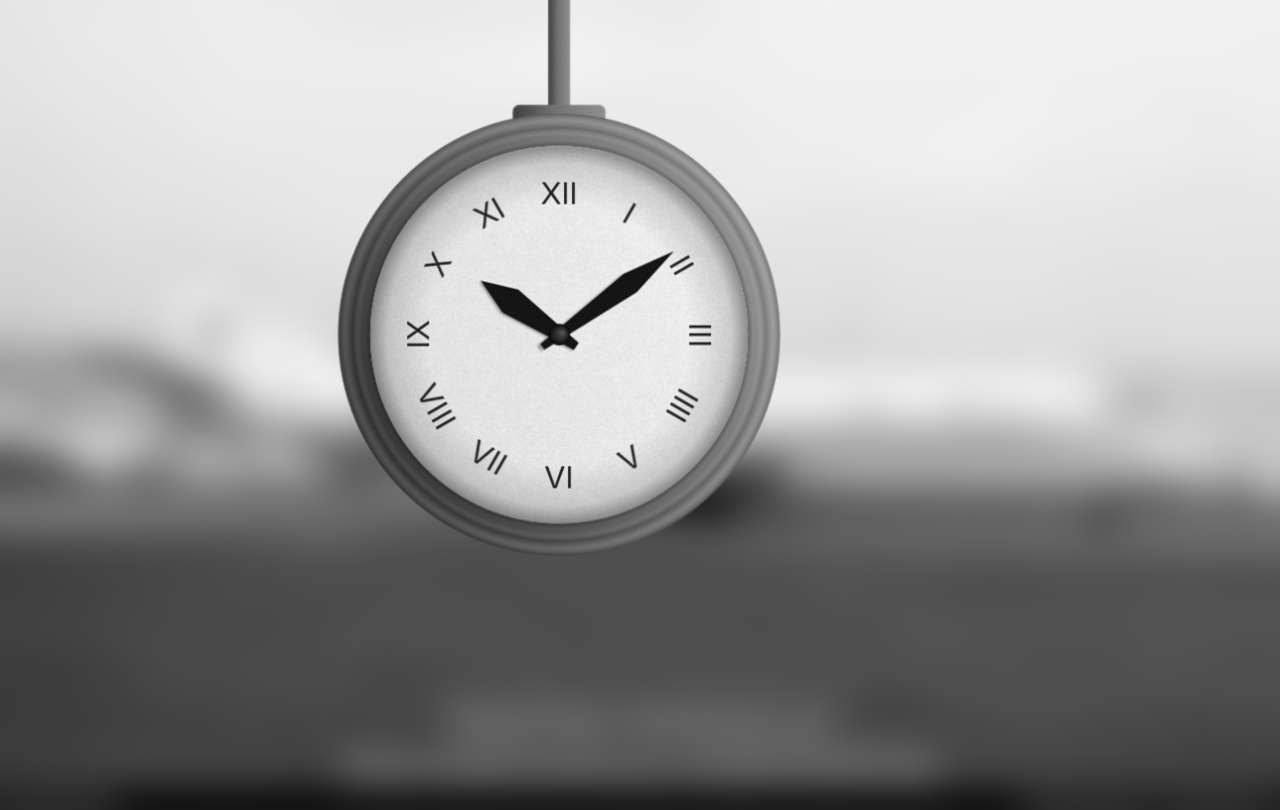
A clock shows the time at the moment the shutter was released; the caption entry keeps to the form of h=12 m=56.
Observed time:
h=10 m=9
